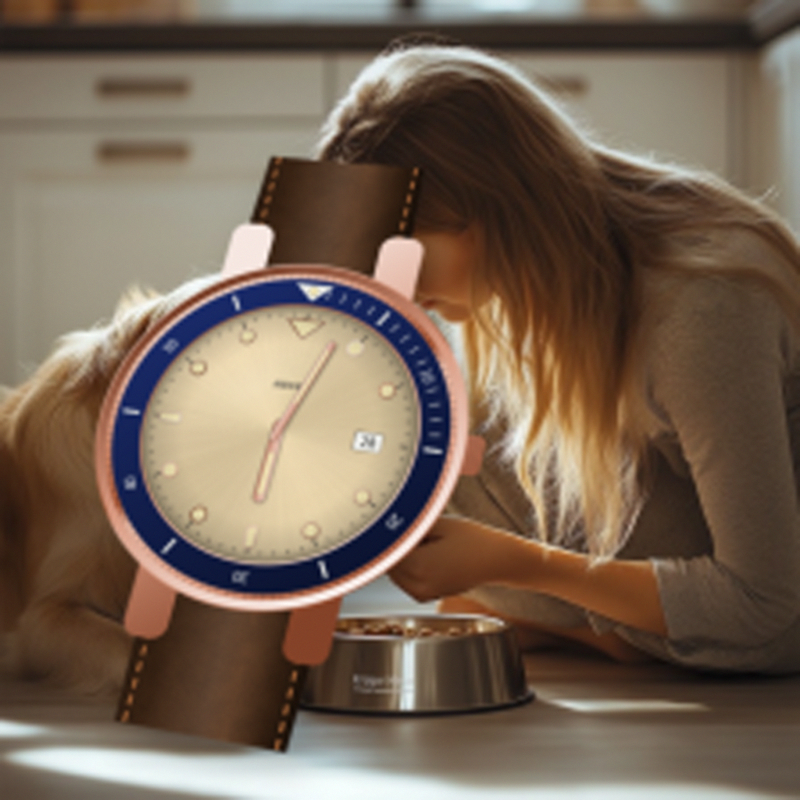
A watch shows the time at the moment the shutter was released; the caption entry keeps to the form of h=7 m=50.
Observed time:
h=6 m=3
